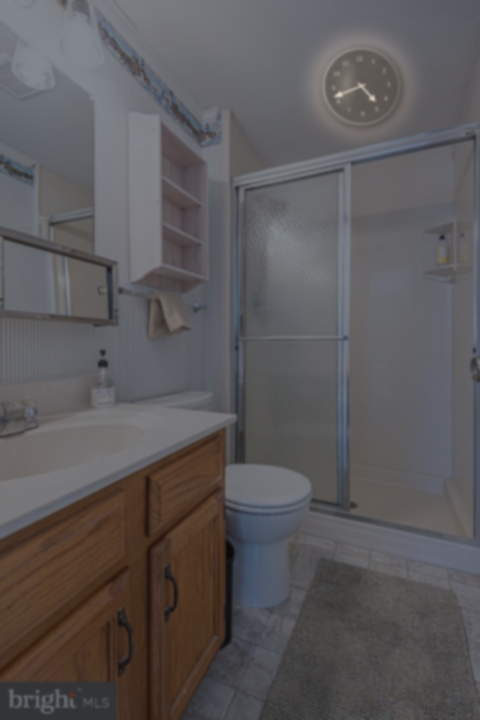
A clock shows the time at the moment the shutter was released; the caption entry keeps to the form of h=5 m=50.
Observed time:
h=4 m=42
